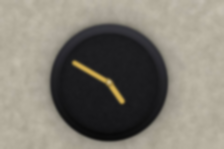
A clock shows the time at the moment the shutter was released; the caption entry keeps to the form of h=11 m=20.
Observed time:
h=4 m=50
